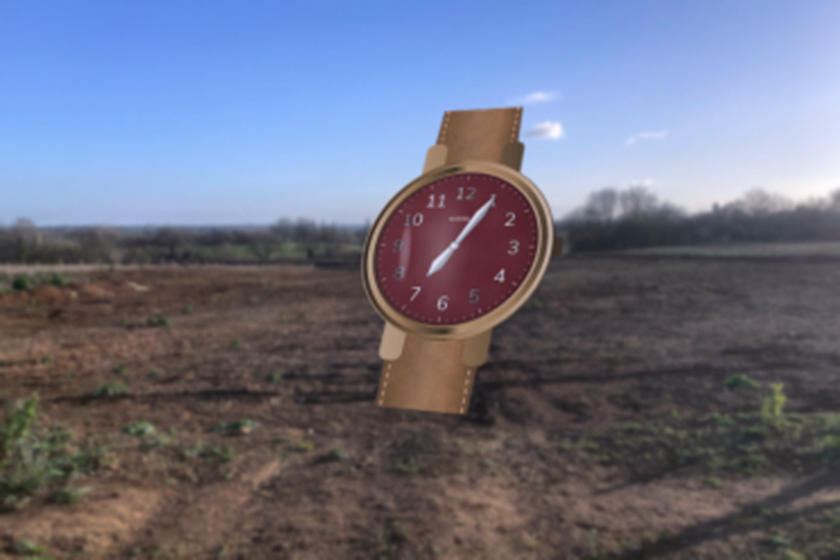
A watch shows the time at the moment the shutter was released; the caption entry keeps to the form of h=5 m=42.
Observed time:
h=7 m=5
